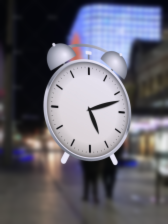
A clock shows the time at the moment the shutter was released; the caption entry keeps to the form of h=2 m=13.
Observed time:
h=5 m=12
